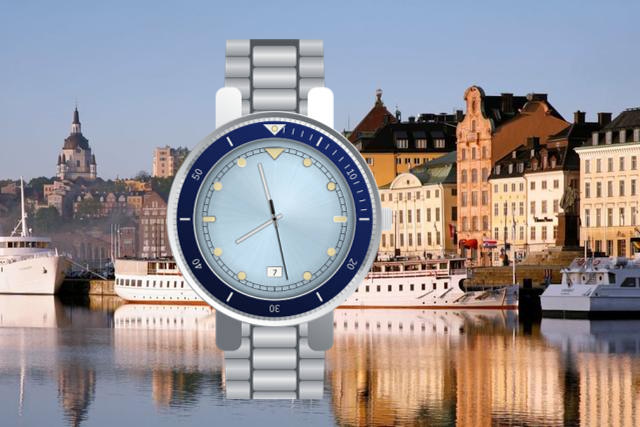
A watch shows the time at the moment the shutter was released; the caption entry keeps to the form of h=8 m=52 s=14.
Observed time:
h=7 m=57 s=28
